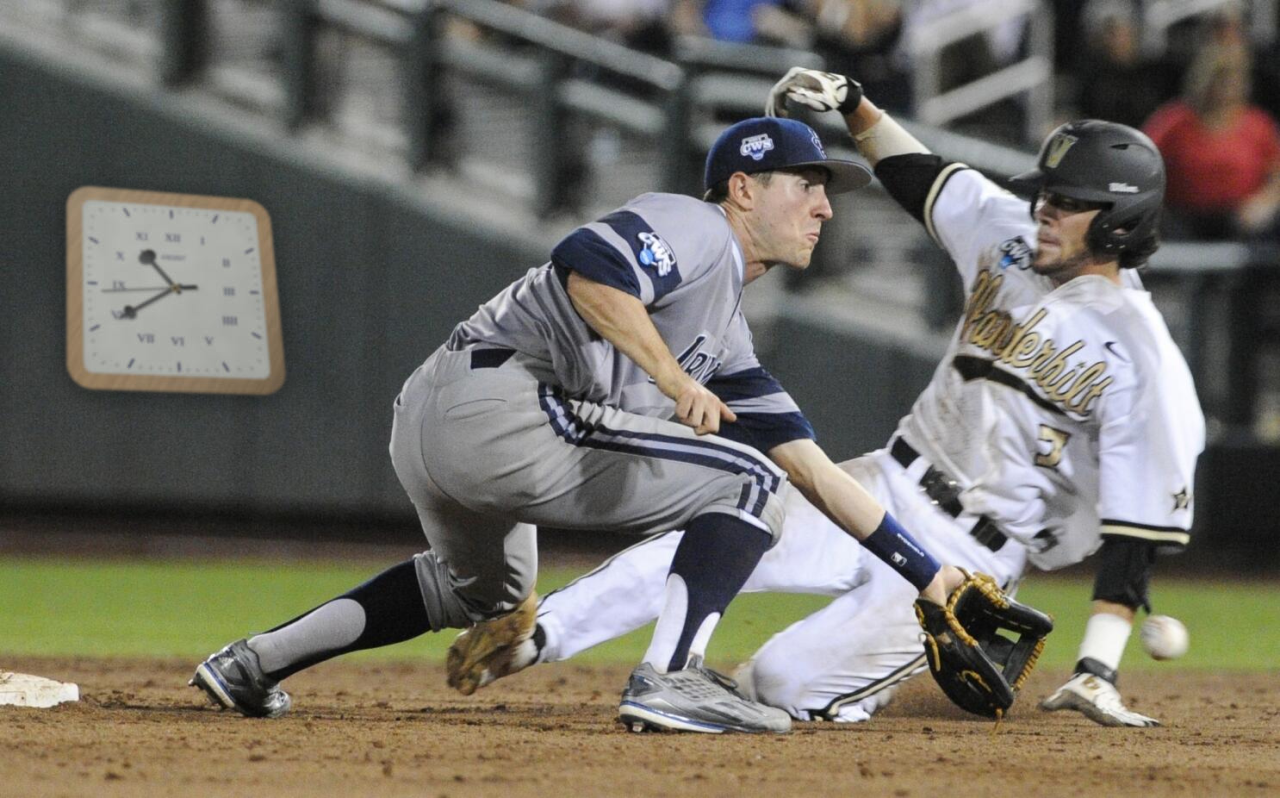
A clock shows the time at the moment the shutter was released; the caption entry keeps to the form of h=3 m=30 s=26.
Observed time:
h=10 m=39 s=44
